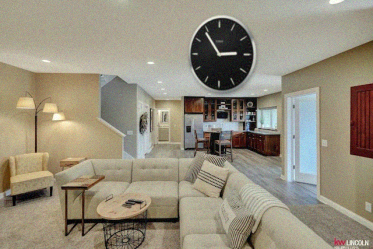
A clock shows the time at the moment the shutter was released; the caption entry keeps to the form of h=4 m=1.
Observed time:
h=2 m=54
